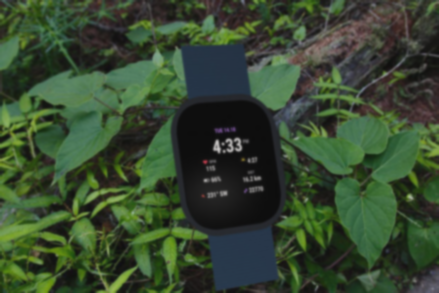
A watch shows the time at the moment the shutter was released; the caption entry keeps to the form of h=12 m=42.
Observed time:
h=4 m=33
